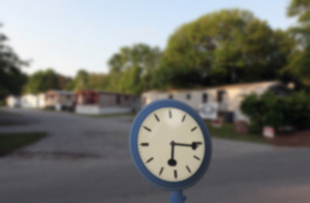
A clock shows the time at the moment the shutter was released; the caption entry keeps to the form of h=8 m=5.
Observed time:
h=6 m=16
